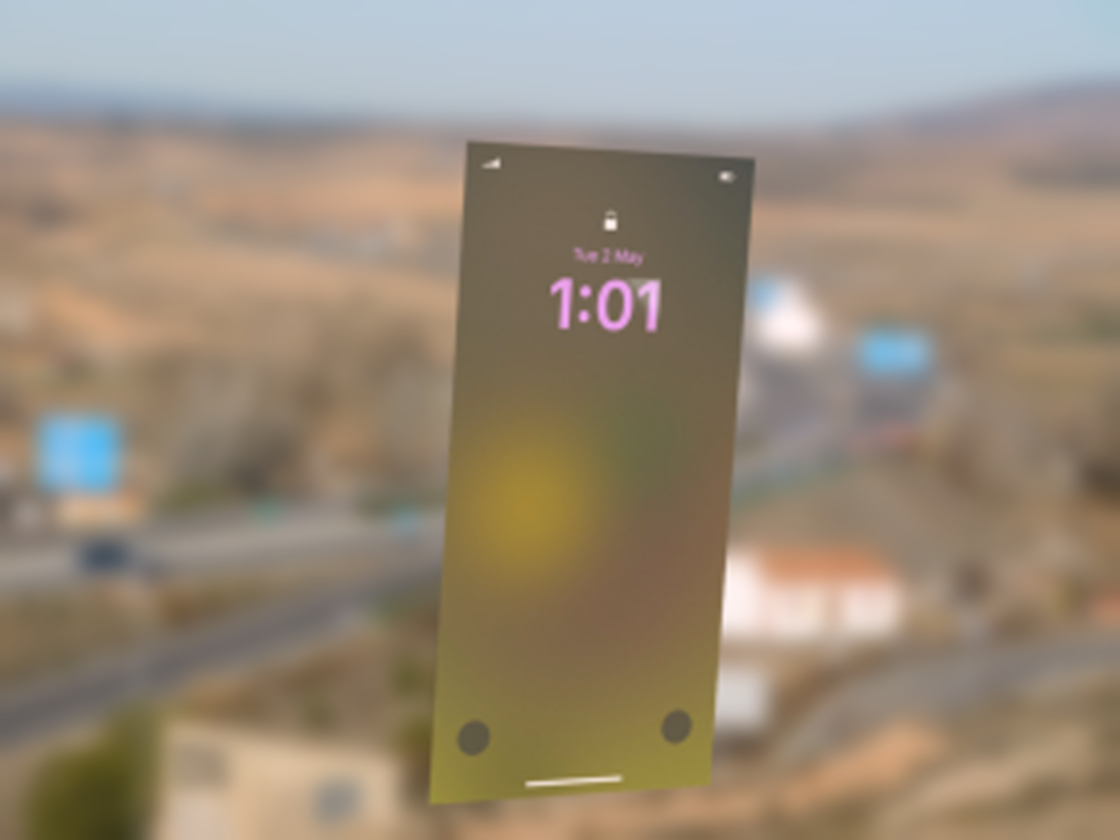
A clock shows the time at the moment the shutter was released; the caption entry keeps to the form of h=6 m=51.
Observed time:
h=1 m=1
